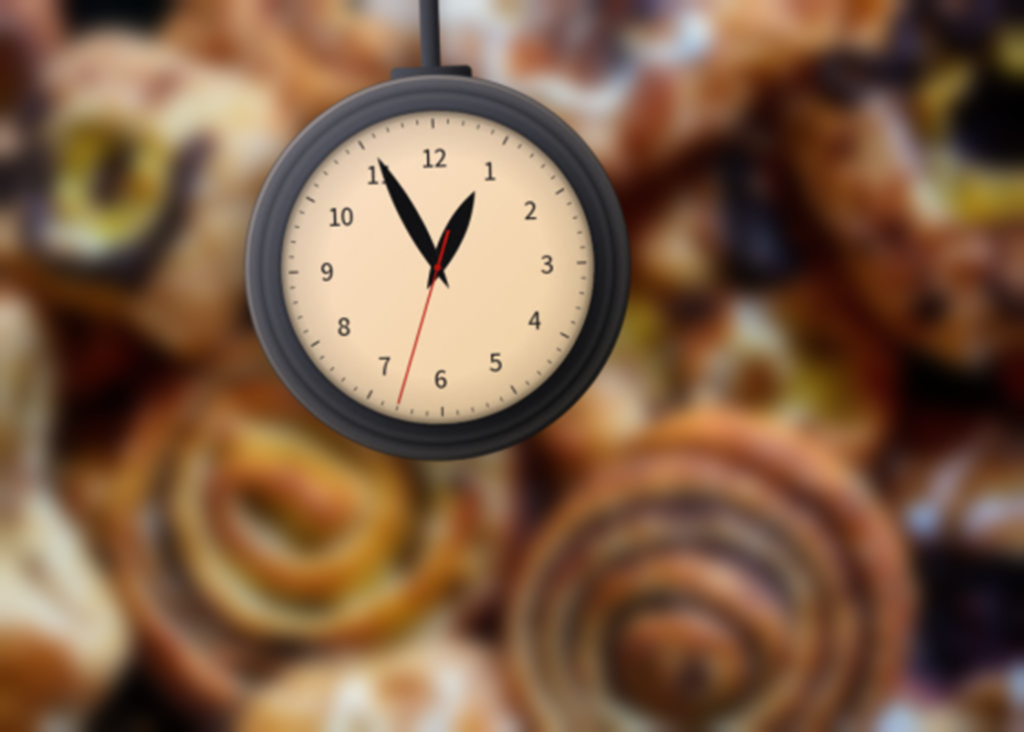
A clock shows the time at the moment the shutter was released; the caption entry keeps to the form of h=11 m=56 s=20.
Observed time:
h=12 m=55 s=33
